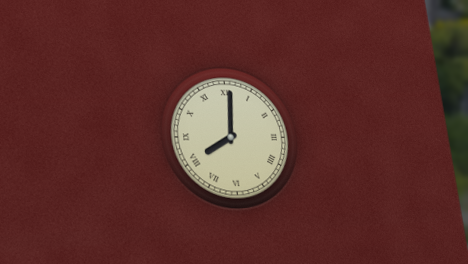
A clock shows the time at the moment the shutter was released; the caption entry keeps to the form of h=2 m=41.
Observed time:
h=8 m=1
